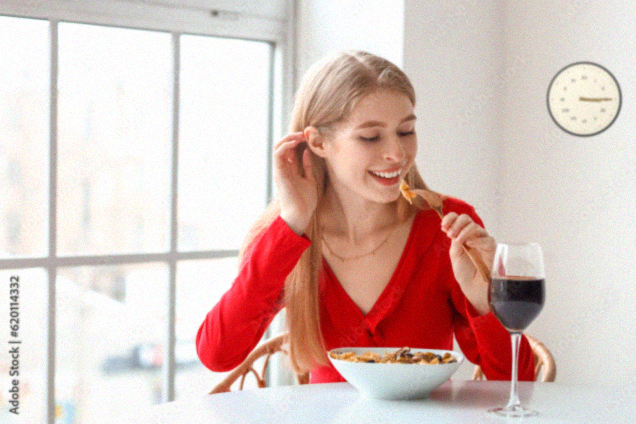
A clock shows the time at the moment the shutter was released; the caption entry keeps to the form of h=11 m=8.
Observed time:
h=3 m=15
